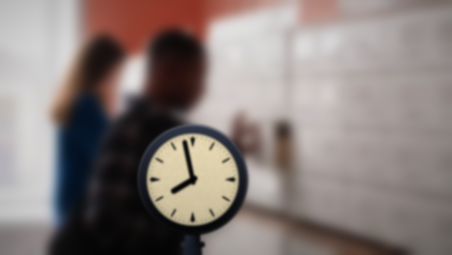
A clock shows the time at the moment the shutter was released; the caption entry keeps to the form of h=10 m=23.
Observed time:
h=7 m=58
